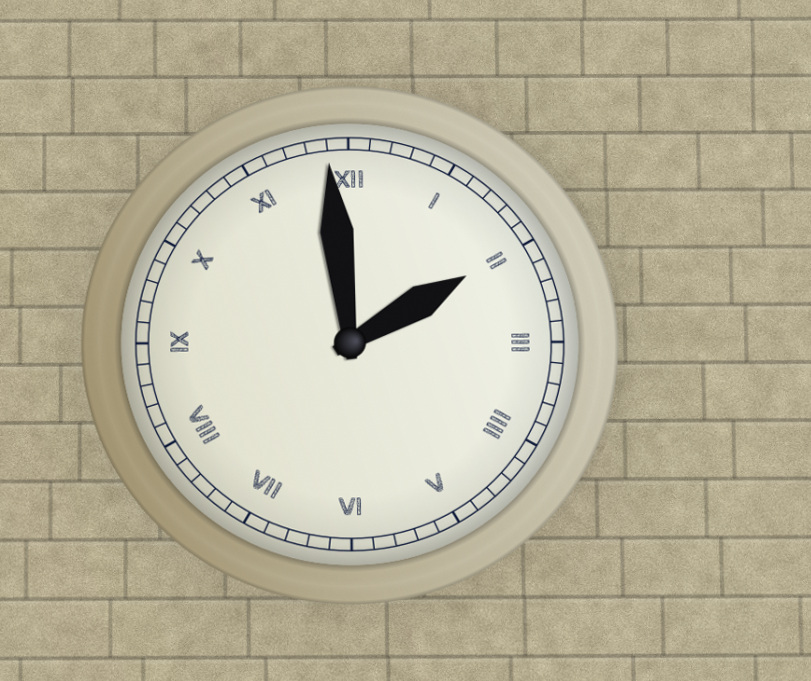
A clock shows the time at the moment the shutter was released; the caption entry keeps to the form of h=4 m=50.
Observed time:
h=1 m=59
